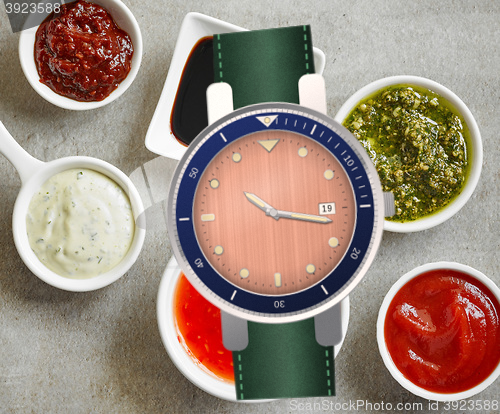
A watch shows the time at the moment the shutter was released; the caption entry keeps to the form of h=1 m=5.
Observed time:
h=10 m=17
